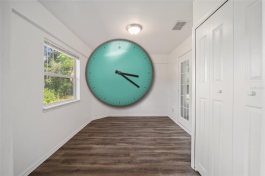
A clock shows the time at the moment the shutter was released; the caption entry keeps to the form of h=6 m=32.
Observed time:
h=3 m=21
